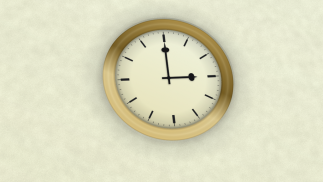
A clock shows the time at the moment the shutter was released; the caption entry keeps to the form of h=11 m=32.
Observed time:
h=3 m=0
